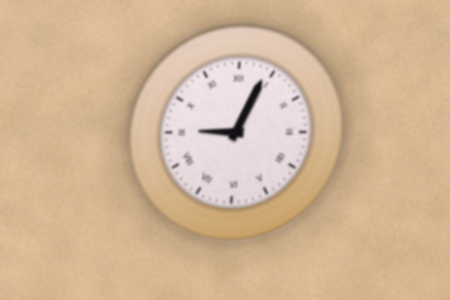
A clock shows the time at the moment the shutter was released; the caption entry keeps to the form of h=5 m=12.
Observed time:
h=9 m=4
